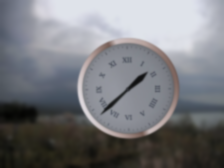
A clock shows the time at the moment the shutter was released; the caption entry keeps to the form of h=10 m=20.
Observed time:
h=1 m=38
